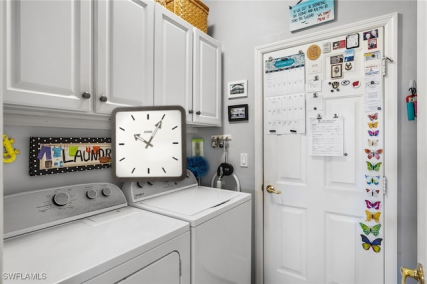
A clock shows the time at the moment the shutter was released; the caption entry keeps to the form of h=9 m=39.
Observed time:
h=10 m=5
